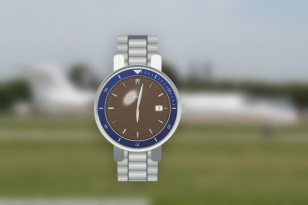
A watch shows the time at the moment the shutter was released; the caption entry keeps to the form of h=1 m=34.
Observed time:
h=6 m=2
